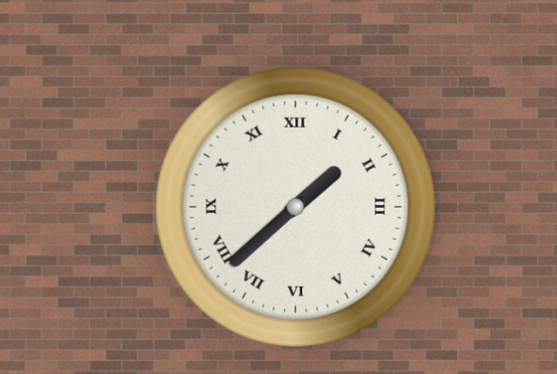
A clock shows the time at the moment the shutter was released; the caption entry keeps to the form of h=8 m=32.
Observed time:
h=1 m=38
